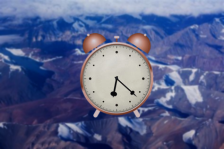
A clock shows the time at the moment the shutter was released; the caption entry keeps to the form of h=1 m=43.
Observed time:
h=6 m=22
